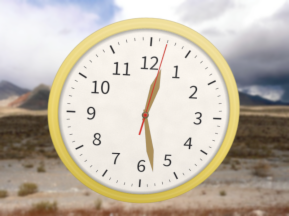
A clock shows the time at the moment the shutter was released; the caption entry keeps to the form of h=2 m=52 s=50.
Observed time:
h=12 m=28 s=2
